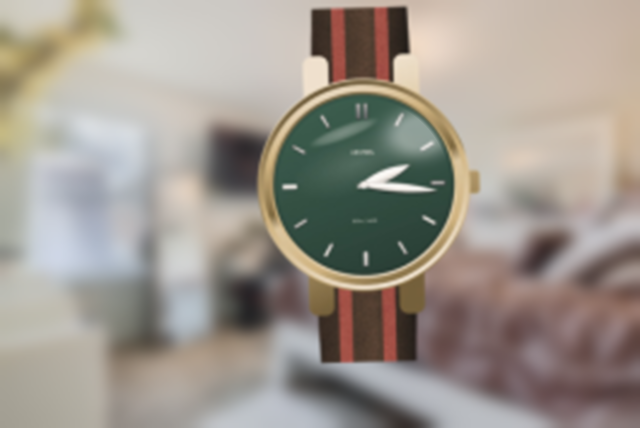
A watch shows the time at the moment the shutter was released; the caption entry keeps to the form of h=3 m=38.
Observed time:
h=2 m=16
